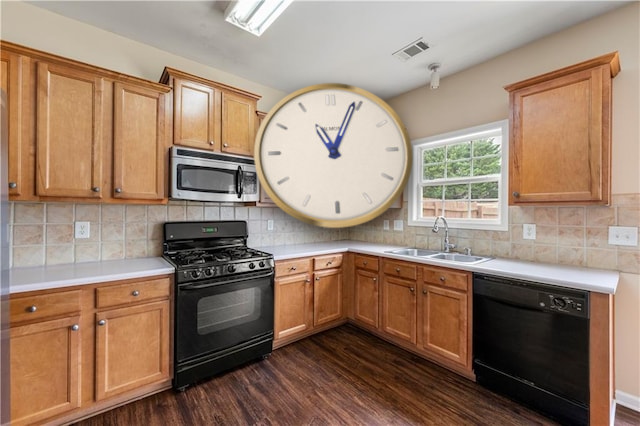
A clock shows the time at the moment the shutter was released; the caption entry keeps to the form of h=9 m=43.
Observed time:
h=11 m=4
